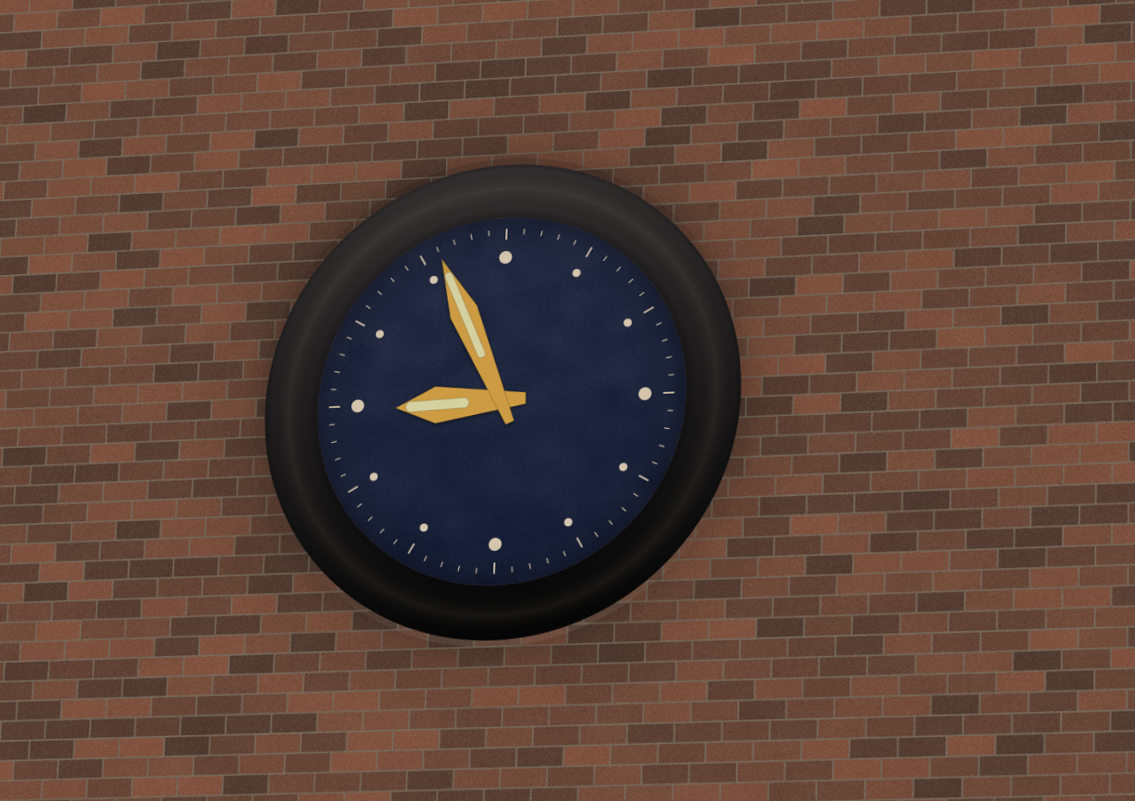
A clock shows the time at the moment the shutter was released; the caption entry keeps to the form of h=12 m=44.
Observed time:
h=8 m=56
